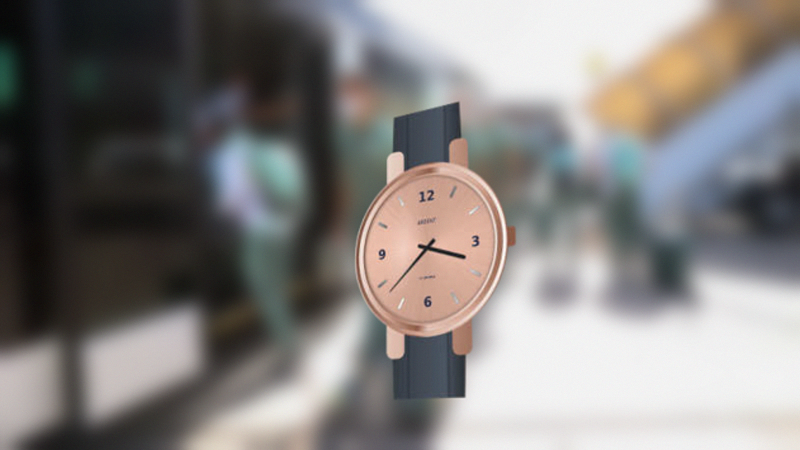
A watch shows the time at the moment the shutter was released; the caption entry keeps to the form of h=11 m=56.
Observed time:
h=3 m=38
